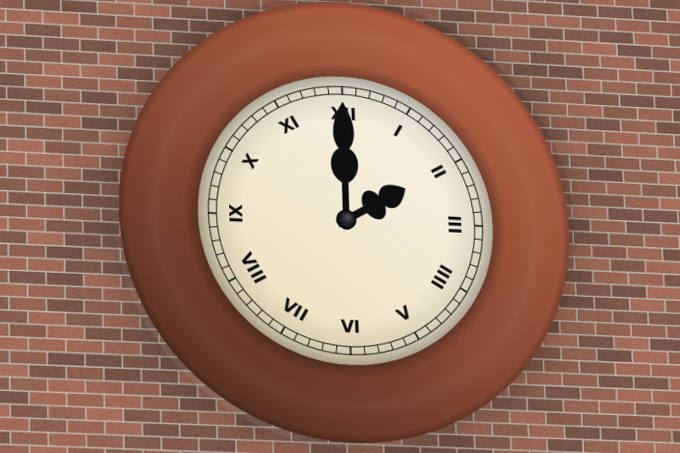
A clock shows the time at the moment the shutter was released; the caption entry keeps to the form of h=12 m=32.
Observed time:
h=2 m=0
